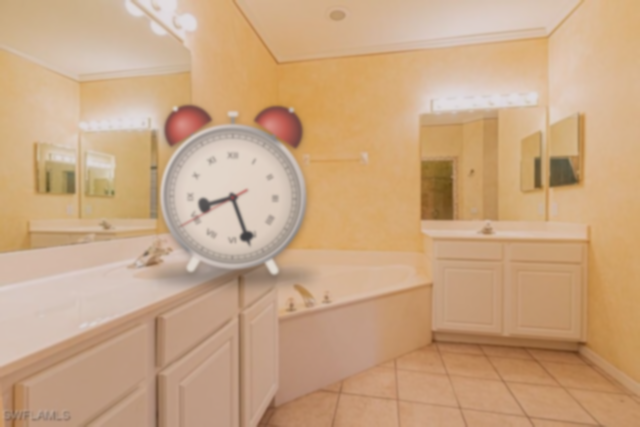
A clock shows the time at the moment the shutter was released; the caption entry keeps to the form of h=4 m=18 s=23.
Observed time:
h=8 m=26 s=40
